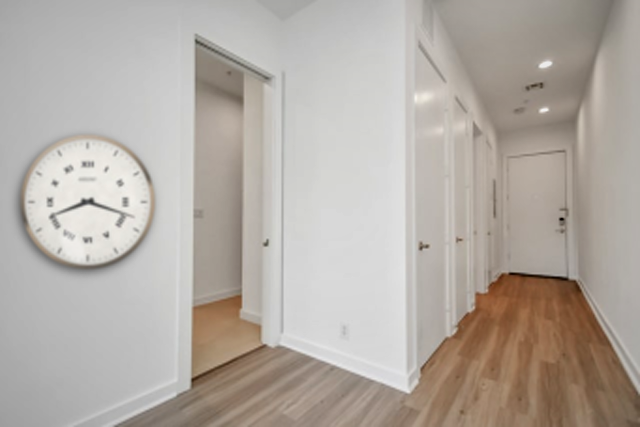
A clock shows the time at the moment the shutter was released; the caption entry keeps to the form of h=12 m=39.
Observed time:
h=8 m=18
